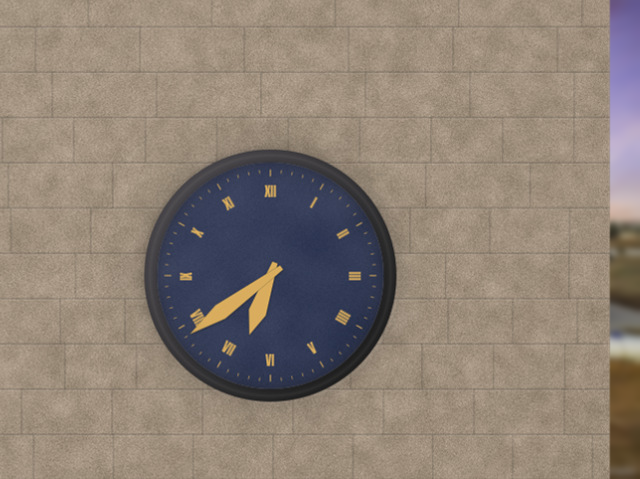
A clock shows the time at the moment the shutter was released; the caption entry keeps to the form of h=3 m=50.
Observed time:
h=6 m=39
